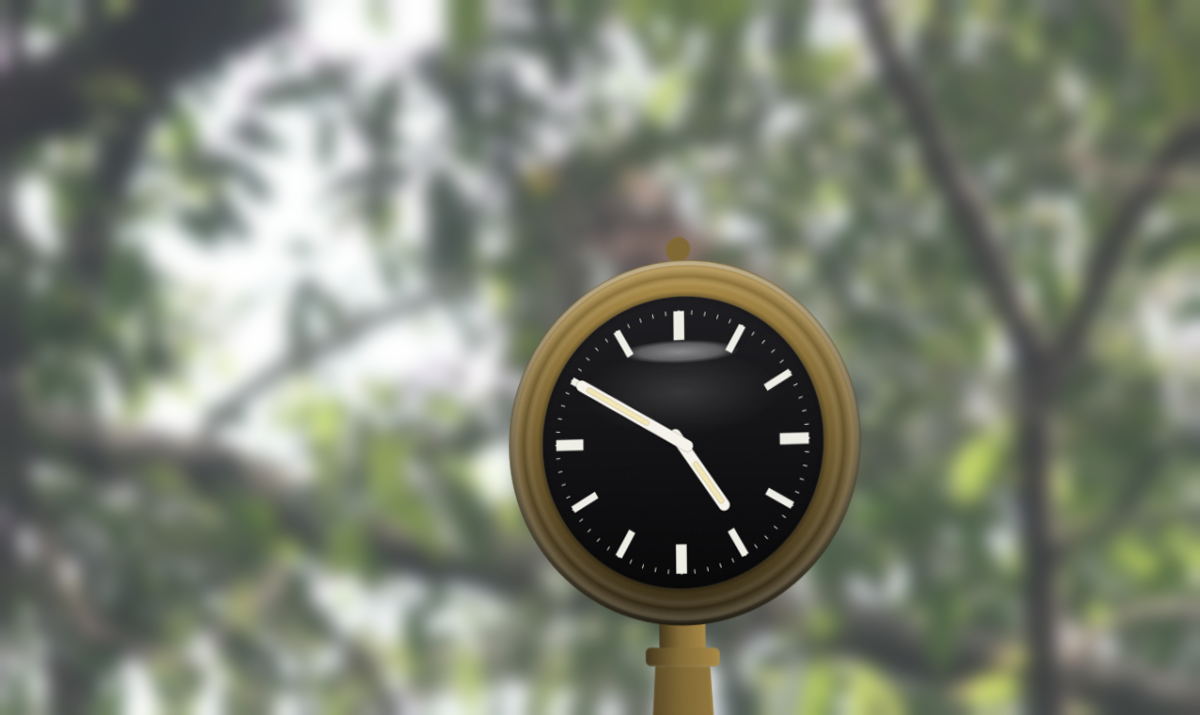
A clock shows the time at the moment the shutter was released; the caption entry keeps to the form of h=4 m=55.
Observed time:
h=4 m=50
